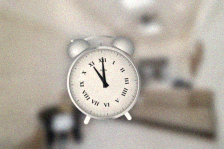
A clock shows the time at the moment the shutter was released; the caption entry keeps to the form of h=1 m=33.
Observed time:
h=11 m=0
